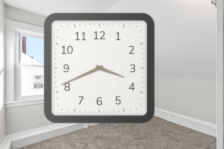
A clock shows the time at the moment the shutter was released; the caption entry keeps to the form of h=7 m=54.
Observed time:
h=3 m=41
